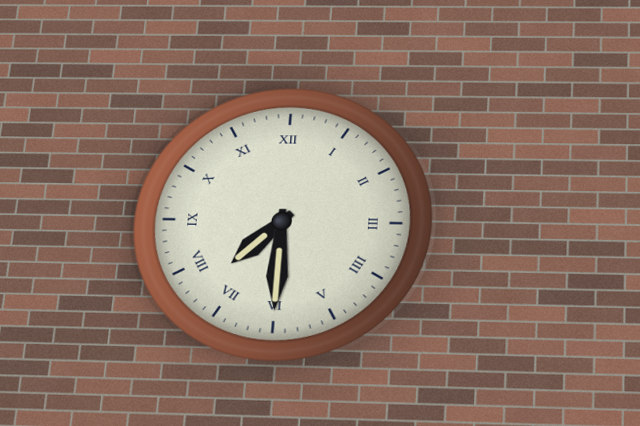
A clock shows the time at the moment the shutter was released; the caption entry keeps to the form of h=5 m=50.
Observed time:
h=7 m=30
